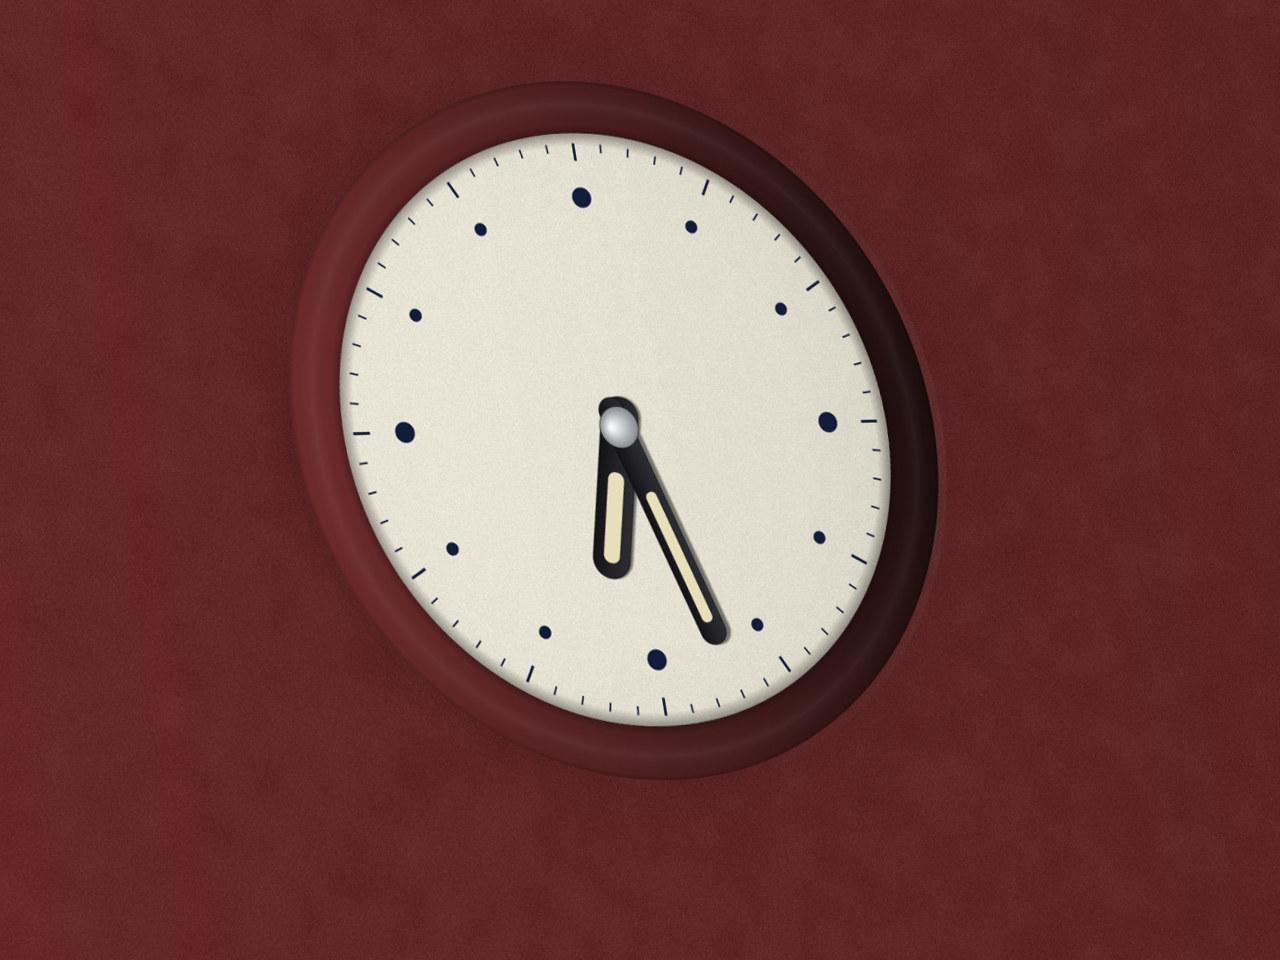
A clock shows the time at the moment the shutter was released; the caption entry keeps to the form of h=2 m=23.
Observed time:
h=6 m=27
